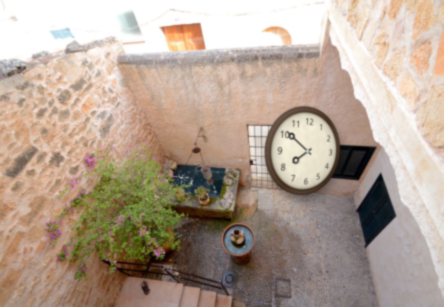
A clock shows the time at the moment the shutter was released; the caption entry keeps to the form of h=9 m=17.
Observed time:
h=7 m=51
